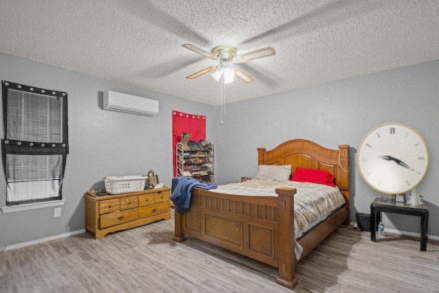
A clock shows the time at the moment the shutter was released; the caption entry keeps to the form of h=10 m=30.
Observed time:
h=9 m=20
